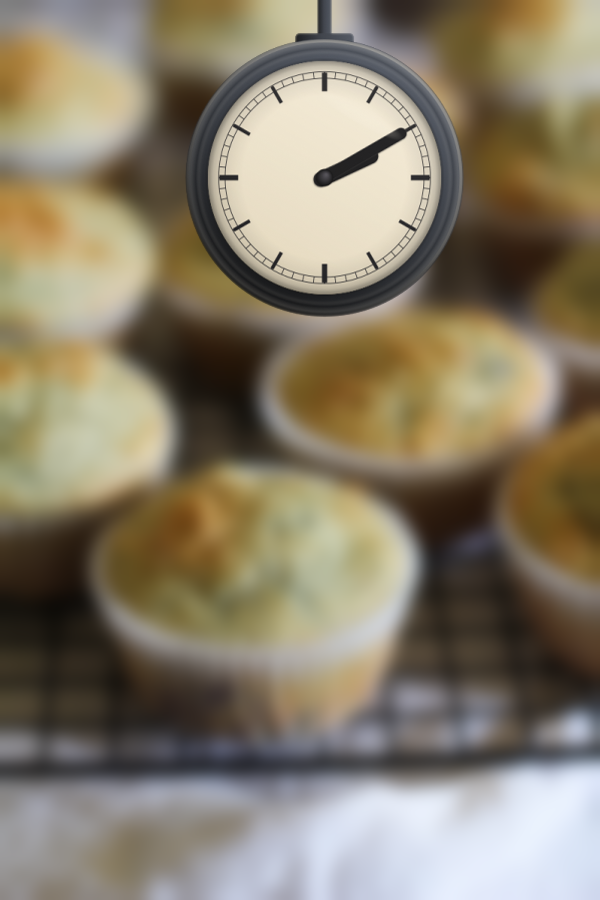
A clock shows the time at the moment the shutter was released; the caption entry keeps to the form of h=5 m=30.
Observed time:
h=2 m=10
